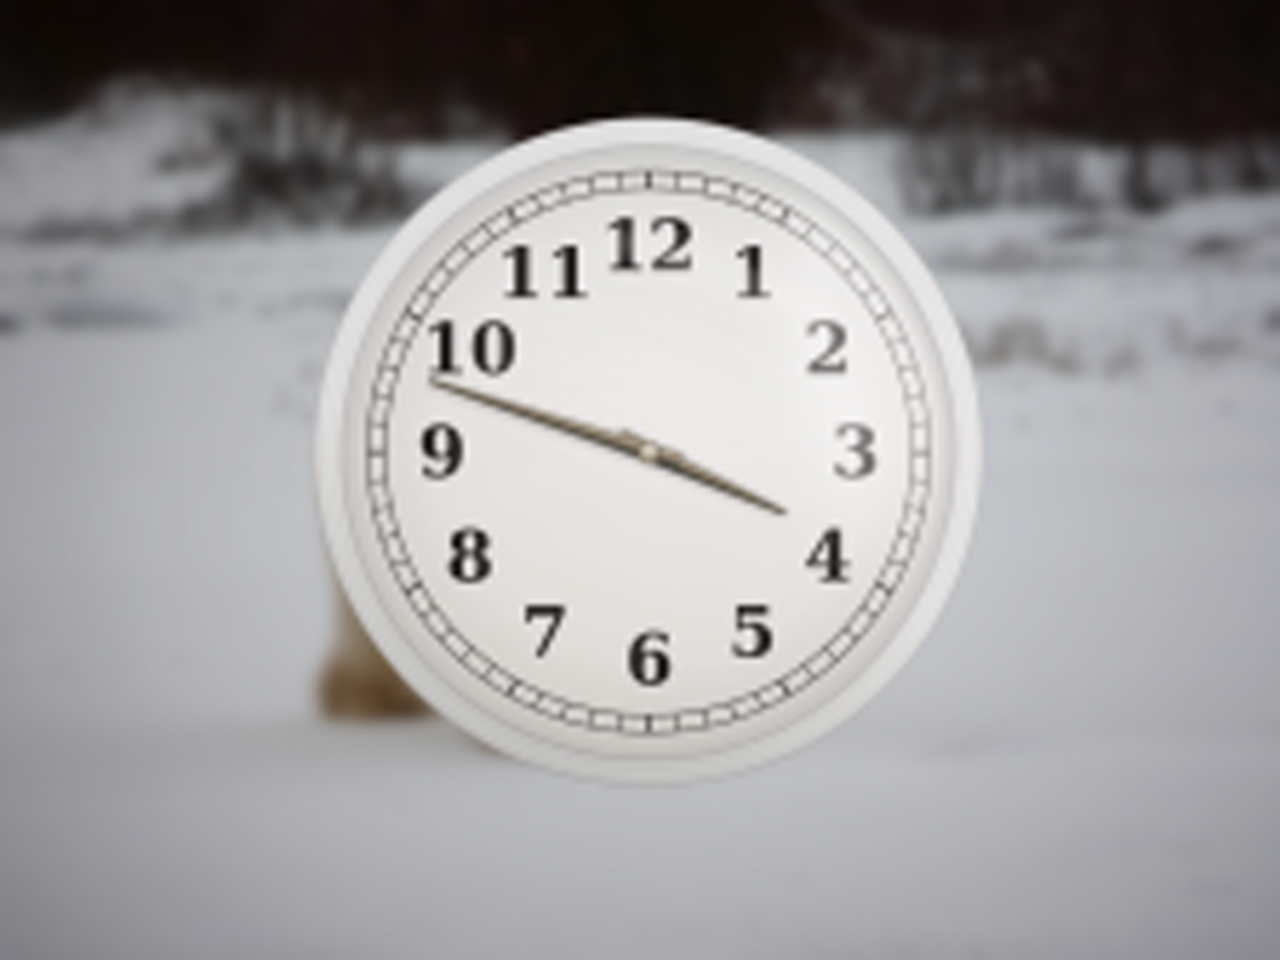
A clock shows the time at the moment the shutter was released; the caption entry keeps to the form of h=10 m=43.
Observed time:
h=3 m=48
